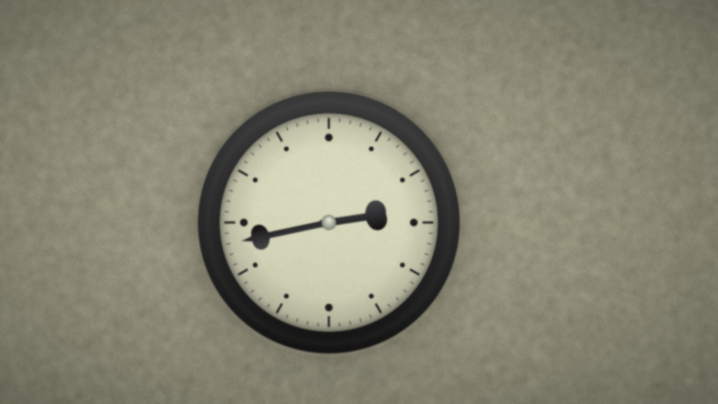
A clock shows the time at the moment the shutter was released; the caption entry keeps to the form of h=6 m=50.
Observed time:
h=2 m=43
